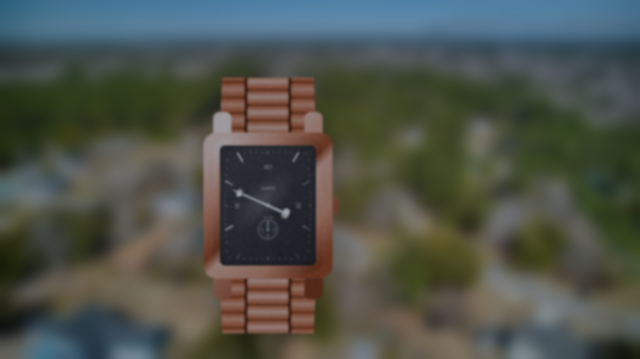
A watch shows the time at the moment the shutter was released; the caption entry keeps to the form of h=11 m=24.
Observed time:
h=3 m=49
